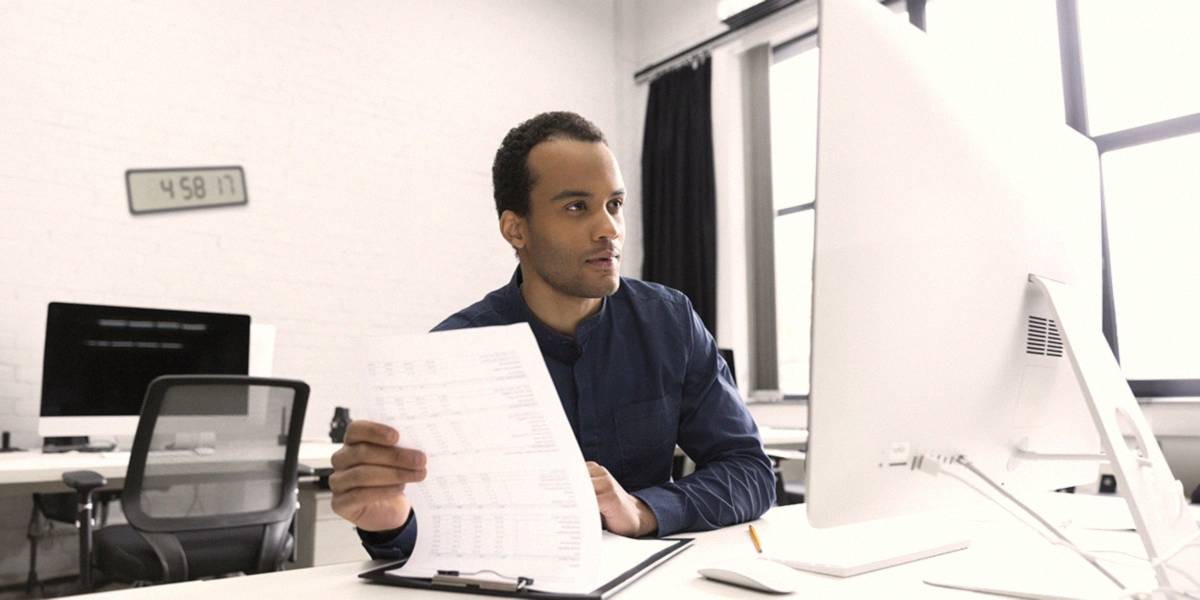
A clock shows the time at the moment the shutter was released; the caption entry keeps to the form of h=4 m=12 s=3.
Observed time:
h=4 m=58 s=17
